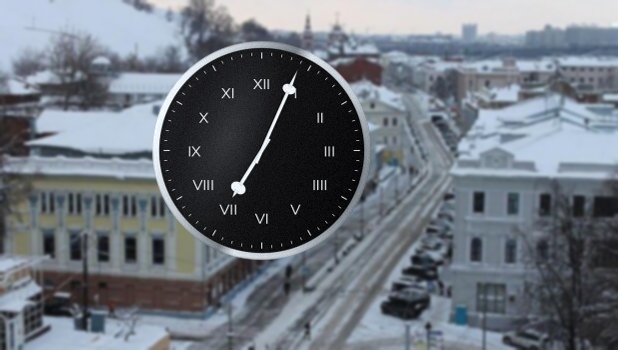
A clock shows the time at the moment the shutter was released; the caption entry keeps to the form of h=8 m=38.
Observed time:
h=7 m=4
